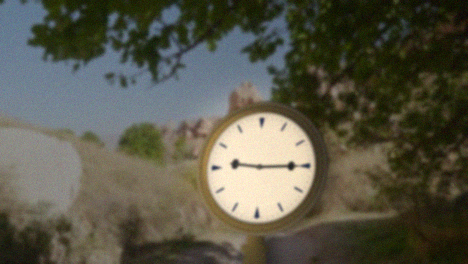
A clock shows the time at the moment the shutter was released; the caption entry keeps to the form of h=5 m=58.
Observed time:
h=9 m=15
